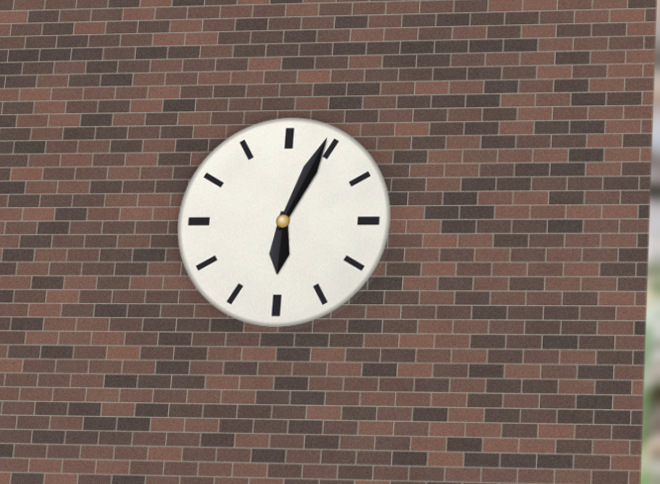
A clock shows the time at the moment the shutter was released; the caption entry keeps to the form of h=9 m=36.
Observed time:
h=6 m=4
